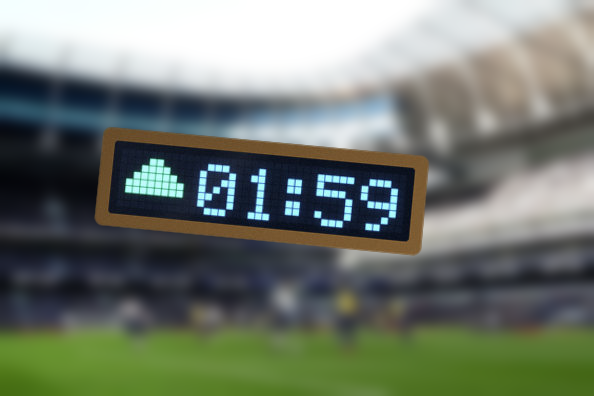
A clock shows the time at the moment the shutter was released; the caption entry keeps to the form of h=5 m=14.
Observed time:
h=1 m=59
